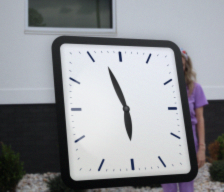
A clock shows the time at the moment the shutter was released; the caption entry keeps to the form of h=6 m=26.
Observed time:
h=5 m=57
